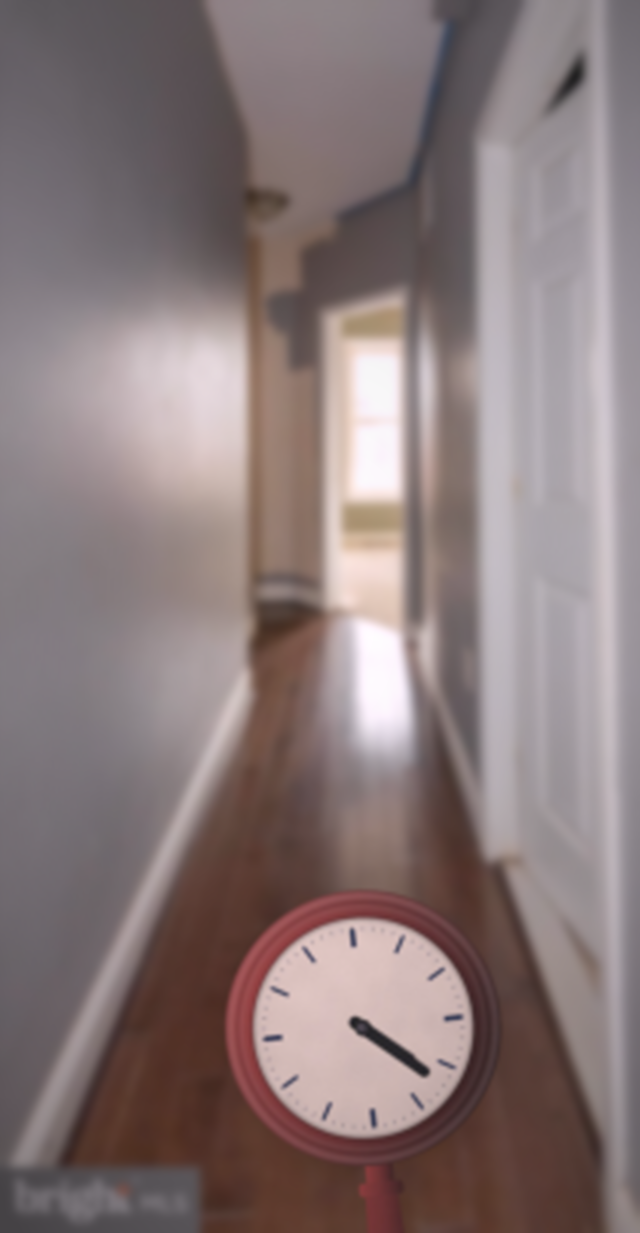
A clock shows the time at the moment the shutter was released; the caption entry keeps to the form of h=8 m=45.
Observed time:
h=4 m=22
